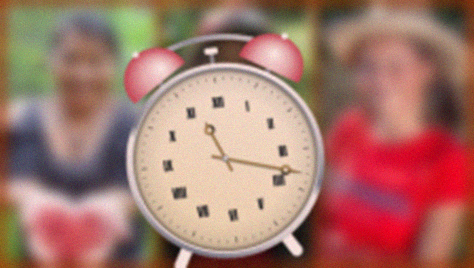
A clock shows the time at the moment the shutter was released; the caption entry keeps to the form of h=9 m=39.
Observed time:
h=11 m=18
